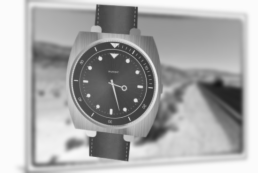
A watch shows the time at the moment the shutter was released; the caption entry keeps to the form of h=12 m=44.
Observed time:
h=3 m=27
